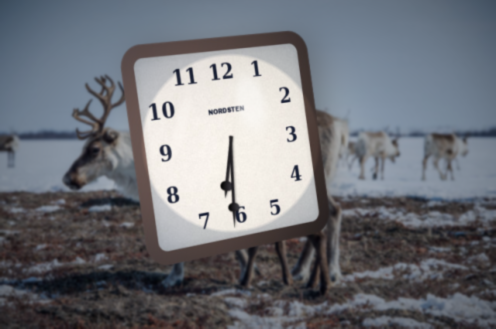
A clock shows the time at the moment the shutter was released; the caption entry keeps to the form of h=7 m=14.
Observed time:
h=6 m=31
